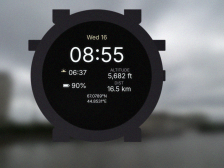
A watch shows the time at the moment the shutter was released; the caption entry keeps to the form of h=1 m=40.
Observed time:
h=8 m=55
